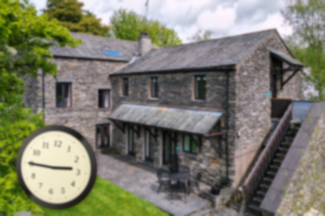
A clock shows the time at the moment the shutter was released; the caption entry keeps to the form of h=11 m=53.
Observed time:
h=2 m=45
